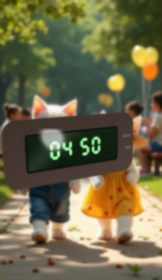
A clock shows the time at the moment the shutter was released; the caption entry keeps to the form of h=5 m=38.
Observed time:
h=4 m=50
